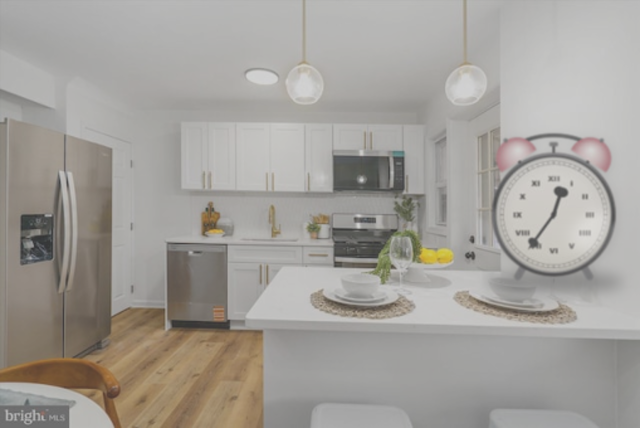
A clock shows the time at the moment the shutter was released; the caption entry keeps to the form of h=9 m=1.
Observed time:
h=12 m=36
